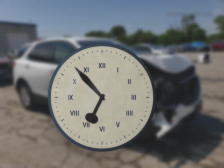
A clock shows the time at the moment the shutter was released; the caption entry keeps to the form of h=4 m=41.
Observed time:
h=6 m=53
